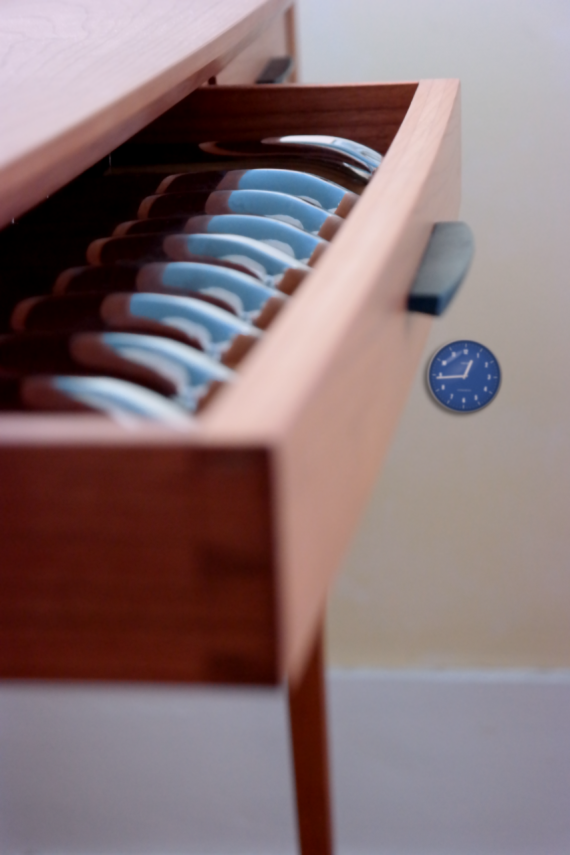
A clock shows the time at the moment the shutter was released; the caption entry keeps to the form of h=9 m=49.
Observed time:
h=12 m=44
